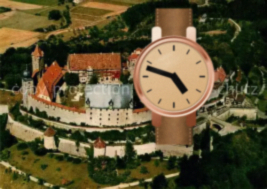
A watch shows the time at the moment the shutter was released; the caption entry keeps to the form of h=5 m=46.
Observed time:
h=4 m=48
